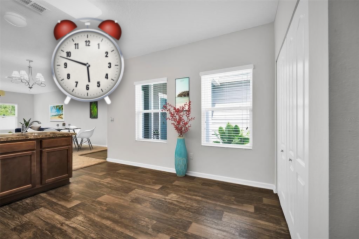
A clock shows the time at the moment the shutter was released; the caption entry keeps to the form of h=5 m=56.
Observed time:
h=5 m=48
